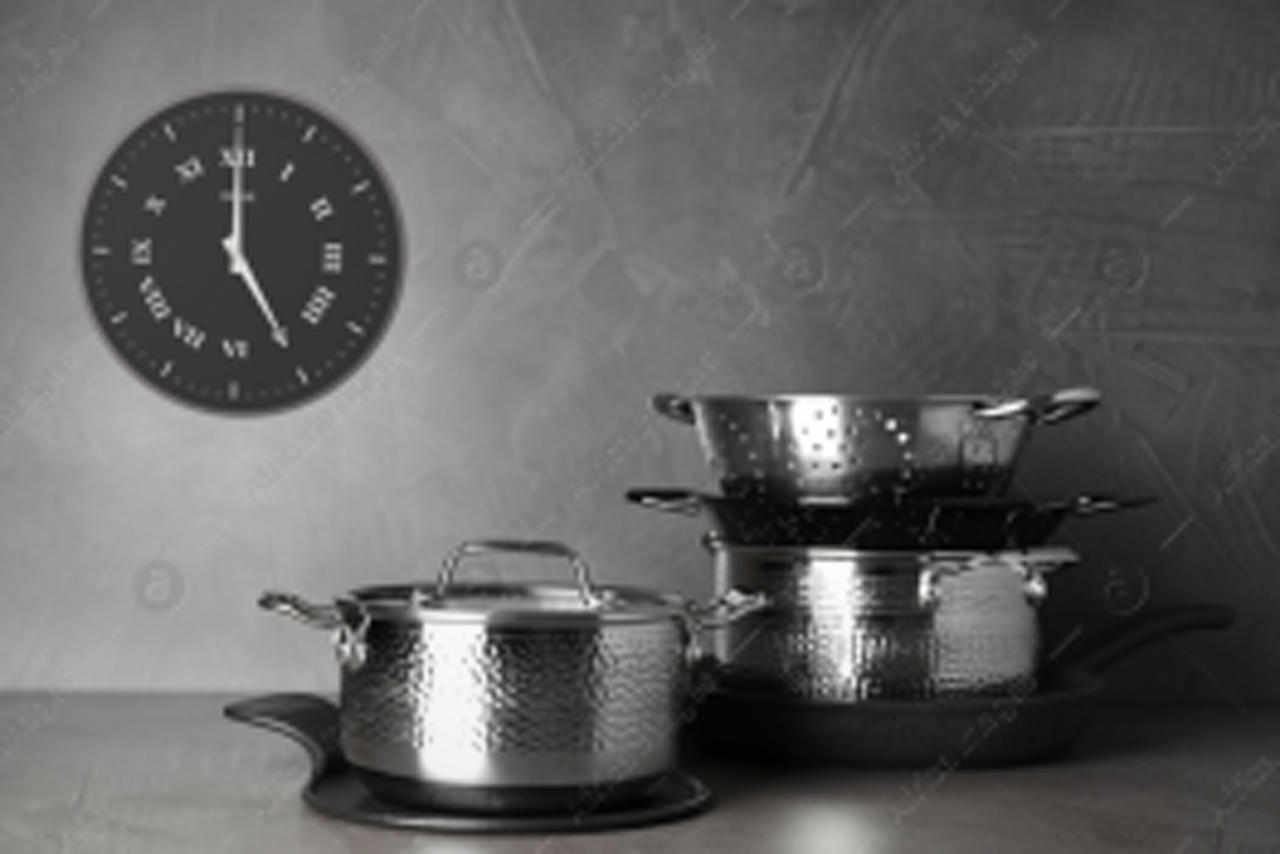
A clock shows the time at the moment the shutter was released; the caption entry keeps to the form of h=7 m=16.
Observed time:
h=5 m=0
